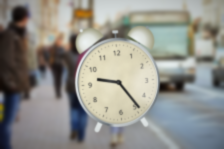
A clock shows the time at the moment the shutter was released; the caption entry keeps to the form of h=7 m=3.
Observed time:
h=9 m=24
